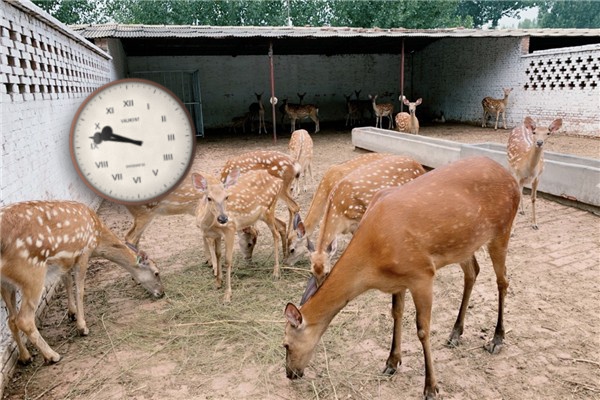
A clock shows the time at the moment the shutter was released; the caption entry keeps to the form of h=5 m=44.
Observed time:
h=9 m=47
